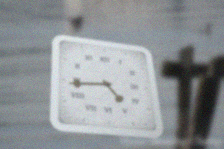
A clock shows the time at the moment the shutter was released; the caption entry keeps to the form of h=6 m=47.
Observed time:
h=4 m=44
